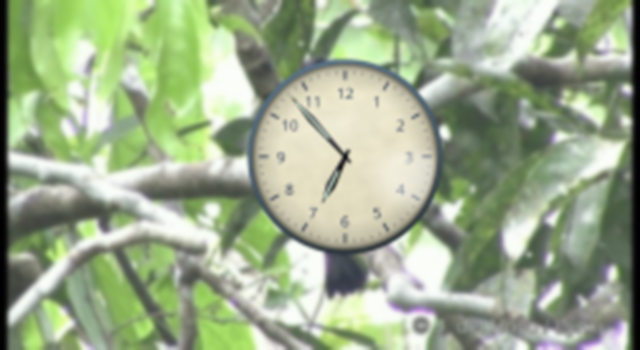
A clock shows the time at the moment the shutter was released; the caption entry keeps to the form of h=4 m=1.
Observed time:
h=6 m=53
